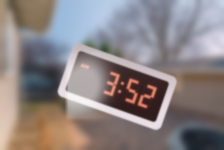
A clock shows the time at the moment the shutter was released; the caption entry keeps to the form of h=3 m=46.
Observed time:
h=3 m=52
